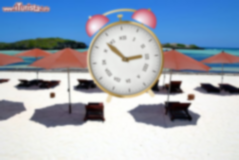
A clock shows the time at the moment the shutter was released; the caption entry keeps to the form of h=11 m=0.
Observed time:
h=2 m=53
